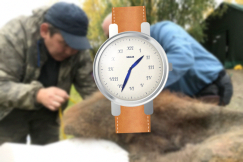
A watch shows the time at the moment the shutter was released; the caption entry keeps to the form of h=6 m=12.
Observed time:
h=1 m=34
